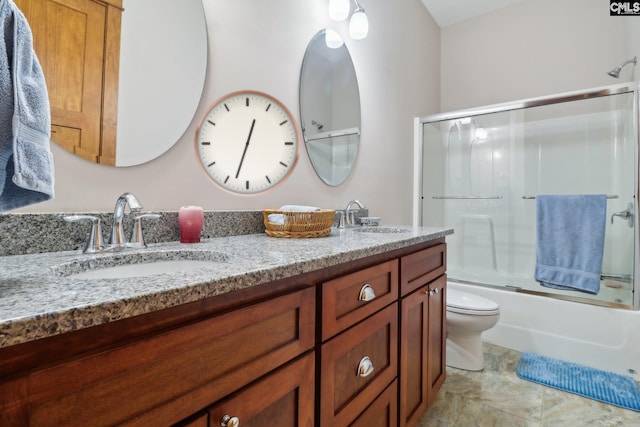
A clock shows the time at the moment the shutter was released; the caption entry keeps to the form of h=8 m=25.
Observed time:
h=12 m=33
